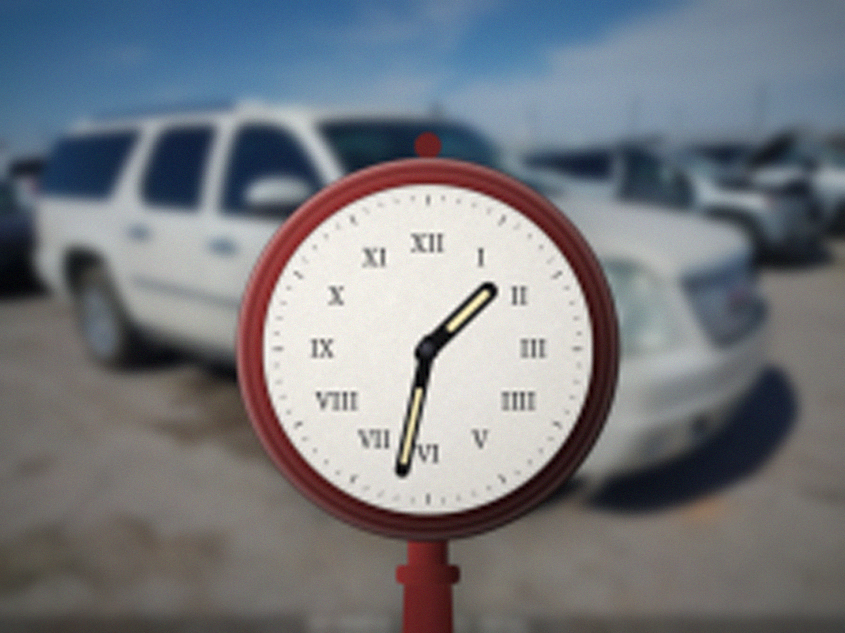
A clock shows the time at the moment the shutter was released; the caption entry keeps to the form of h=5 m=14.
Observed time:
h=1 m=32
